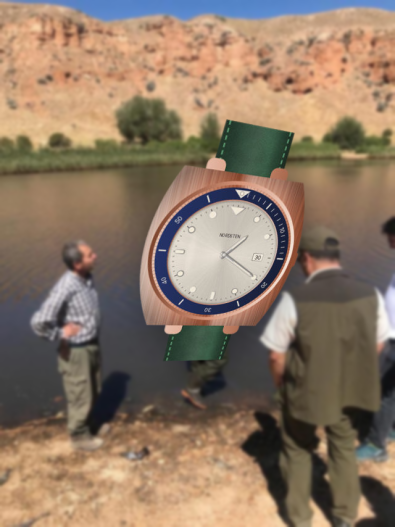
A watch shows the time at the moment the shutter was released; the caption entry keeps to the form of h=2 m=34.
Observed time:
h=1 m=20
